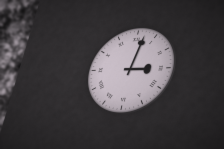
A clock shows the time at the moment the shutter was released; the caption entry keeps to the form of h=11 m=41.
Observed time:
h=3 m=2
